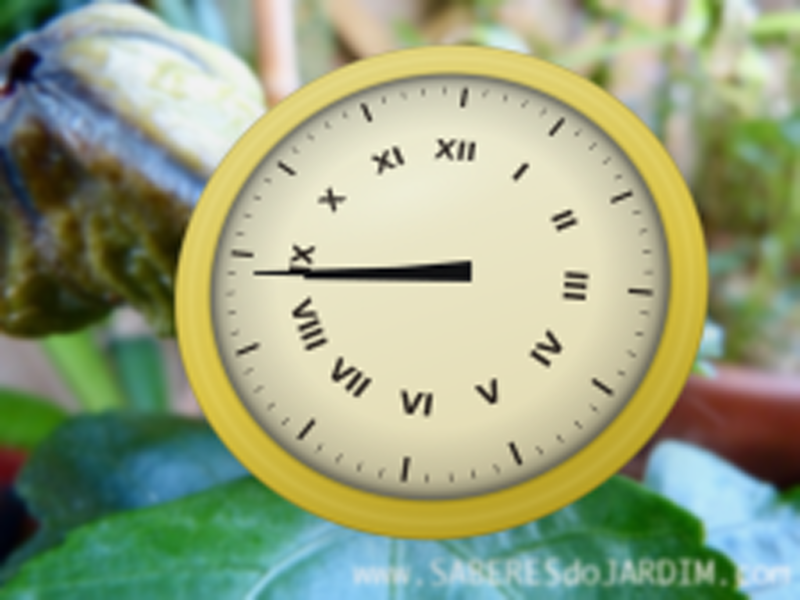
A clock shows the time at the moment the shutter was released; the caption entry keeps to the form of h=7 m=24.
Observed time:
h=8 m=44
